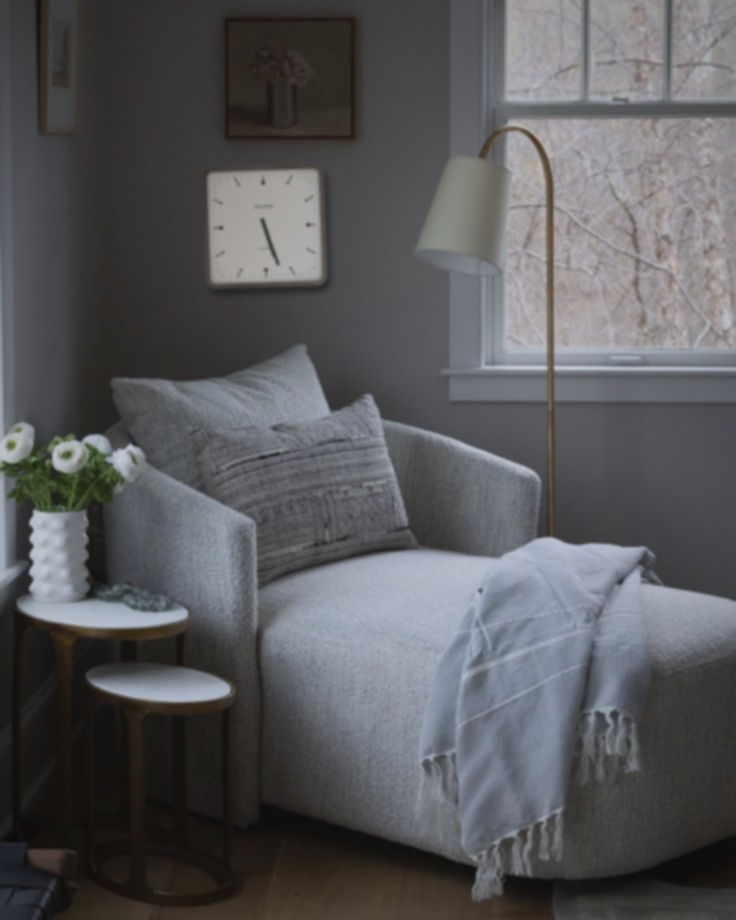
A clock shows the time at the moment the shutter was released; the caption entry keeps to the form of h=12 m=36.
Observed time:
h=5 m=27
